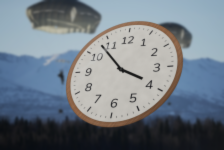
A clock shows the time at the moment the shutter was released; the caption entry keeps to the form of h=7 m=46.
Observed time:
h=3 m=53
